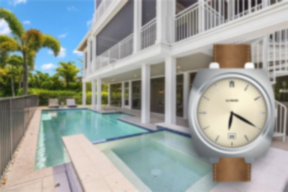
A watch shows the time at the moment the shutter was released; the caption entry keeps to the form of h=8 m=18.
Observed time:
h=6 m=20
